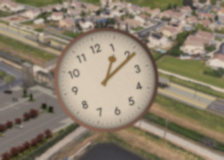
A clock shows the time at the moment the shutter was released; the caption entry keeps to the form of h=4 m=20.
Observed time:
h=1 m=11
